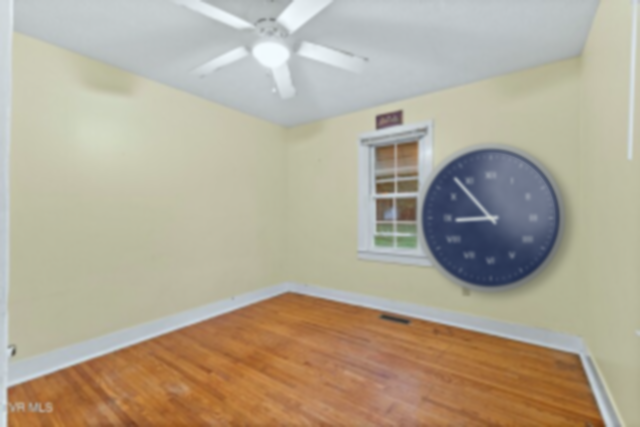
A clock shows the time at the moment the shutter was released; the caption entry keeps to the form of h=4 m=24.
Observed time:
h=8 m=53
